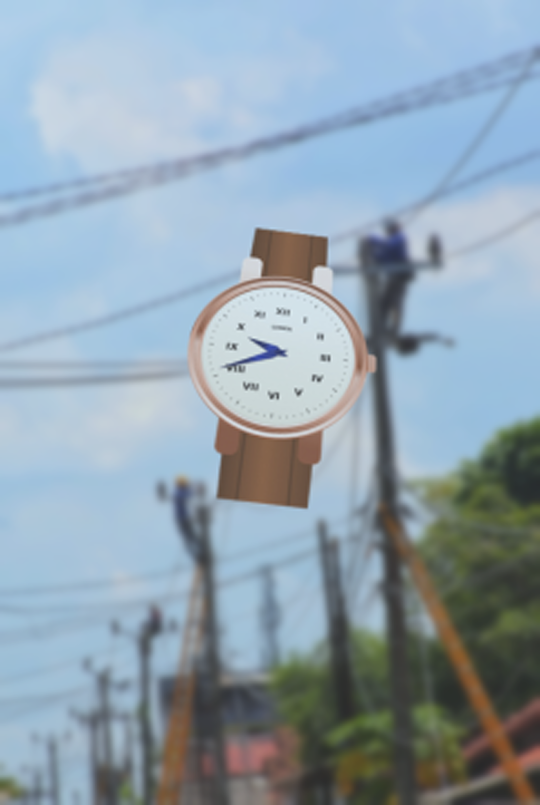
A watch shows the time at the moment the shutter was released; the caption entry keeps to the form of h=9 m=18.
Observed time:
h=9 m=41
